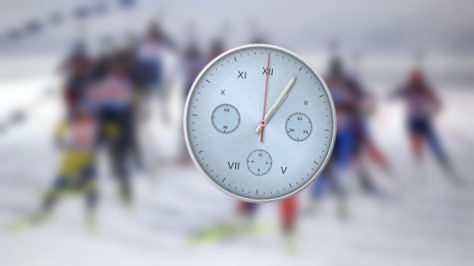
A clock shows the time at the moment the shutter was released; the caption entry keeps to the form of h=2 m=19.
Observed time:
h=1 m=5
